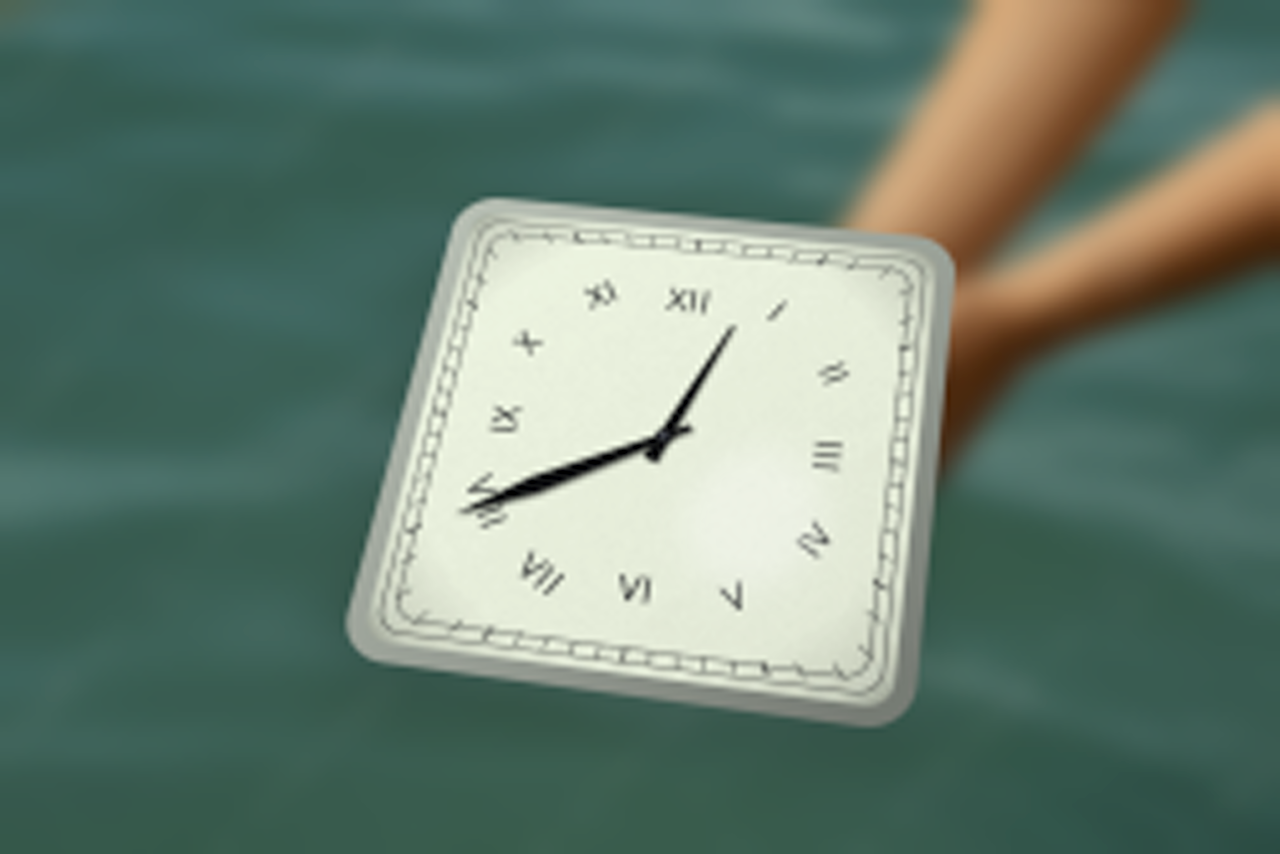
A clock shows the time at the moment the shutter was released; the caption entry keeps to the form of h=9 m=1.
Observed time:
h=12 m=40
